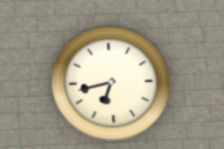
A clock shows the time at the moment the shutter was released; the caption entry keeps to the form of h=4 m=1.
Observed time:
h=6 m=43
